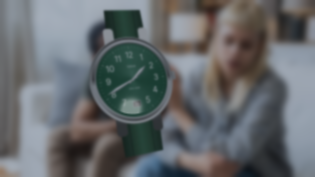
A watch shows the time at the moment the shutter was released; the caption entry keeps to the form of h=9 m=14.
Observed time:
h=1 m=41
